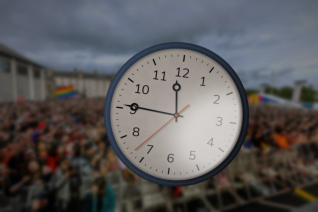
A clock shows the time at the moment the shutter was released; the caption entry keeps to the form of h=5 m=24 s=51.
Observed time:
h=11 m=45 s=37
